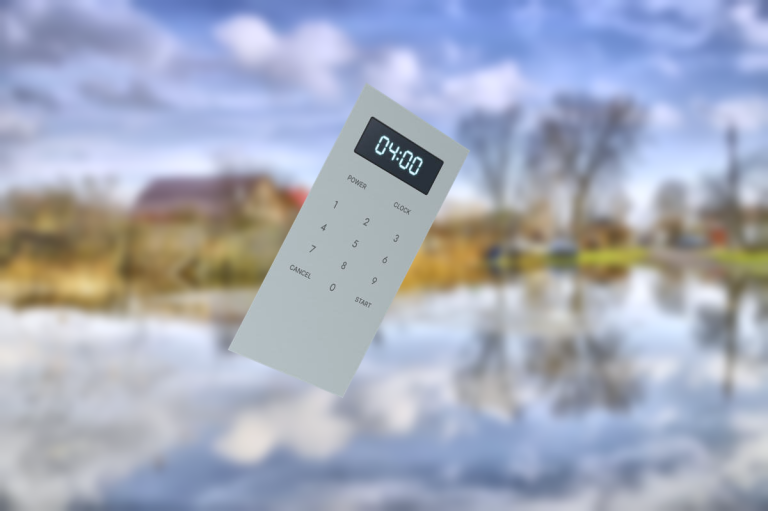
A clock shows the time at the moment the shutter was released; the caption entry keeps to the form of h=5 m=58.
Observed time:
h=4 m=0
